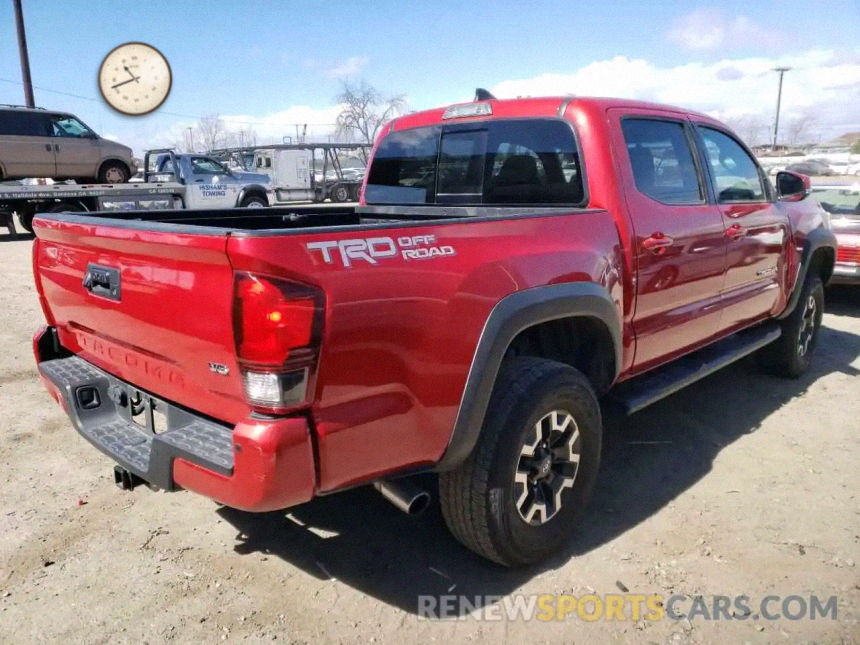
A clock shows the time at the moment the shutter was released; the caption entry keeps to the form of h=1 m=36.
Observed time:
h=10 m=42
